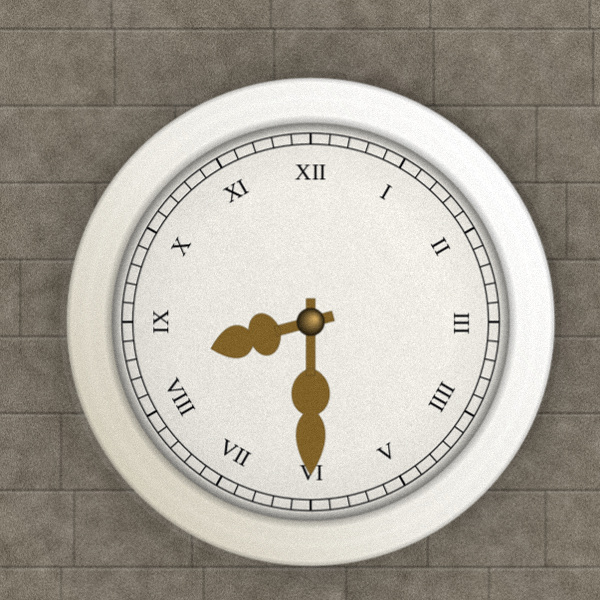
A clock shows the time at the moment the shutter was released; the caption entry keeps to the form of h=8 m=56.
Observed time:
h=8 m=30
